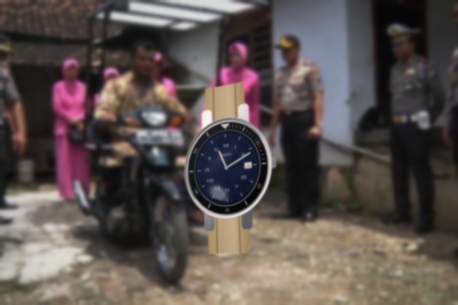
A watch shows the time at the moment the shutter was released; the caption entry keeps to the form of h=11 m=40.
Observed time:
h=11 m=11
